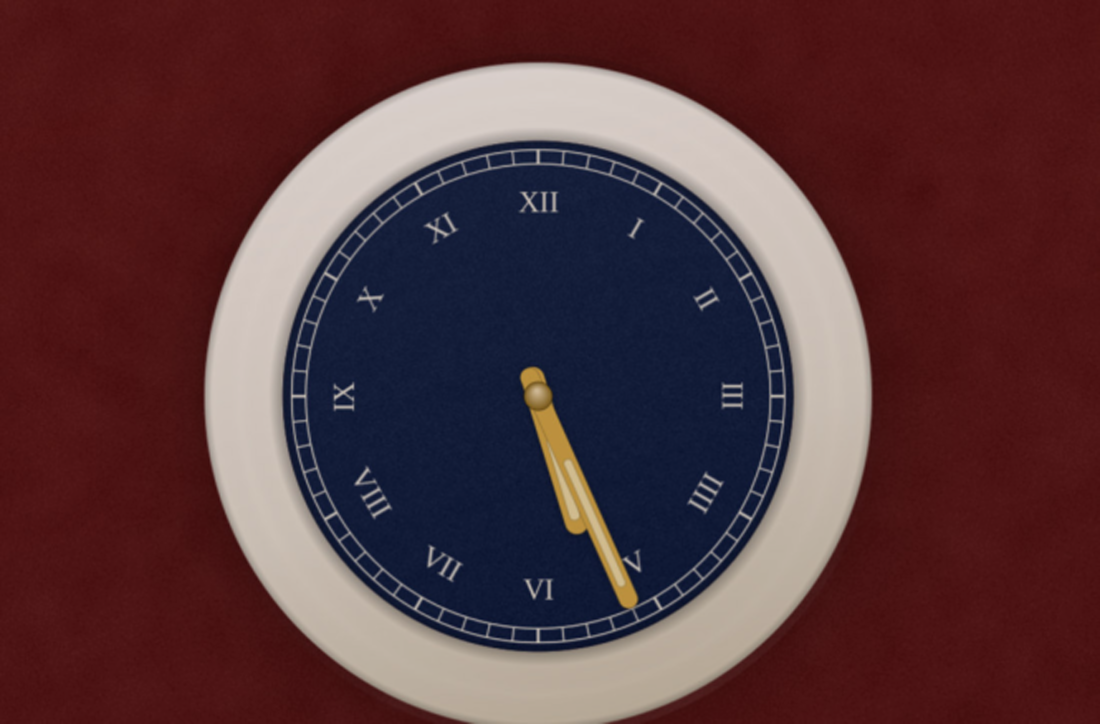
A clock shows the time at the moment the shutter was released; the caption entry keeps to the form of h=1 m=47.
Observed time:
h=5 m=26
